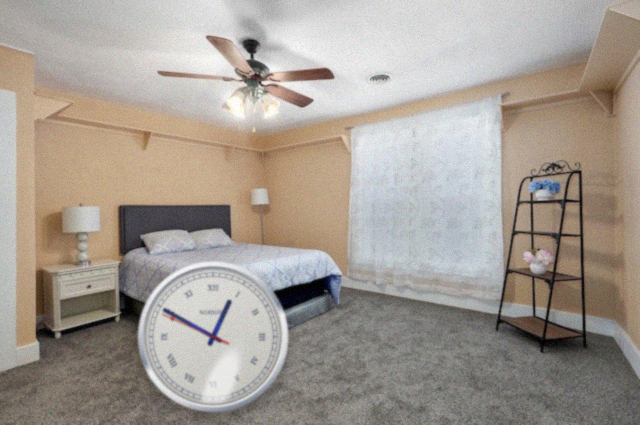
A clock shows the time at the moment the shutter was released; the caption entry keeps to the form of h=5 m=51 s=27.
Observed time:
h=12 m=49 s=49
